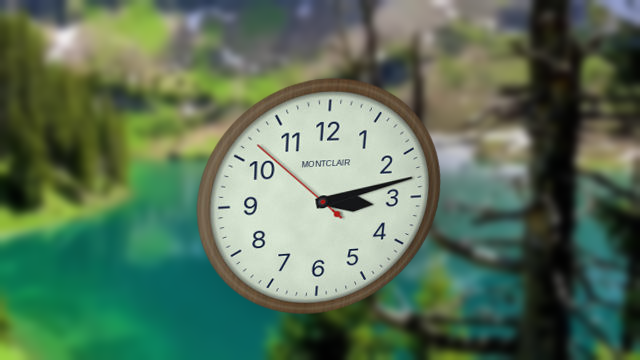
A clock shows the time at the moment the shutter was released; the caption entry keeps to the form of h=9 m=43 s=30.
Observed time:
h=3 m=12 s=52
